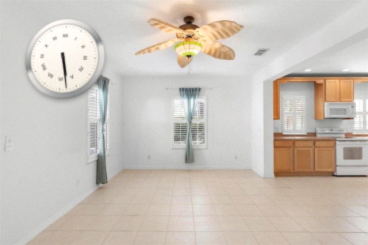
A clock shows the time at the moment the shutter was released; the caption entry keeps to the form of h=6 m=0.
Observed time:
h=5 m=28
